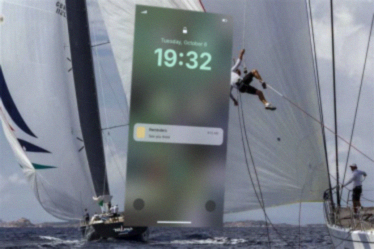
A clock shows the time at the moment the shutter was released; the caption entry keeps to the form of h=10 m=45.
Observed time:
h=19 m=32
